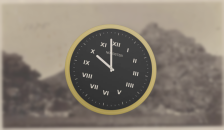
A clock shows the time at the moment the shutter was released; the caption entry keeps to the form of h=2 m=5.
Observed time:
h=9 m=58
